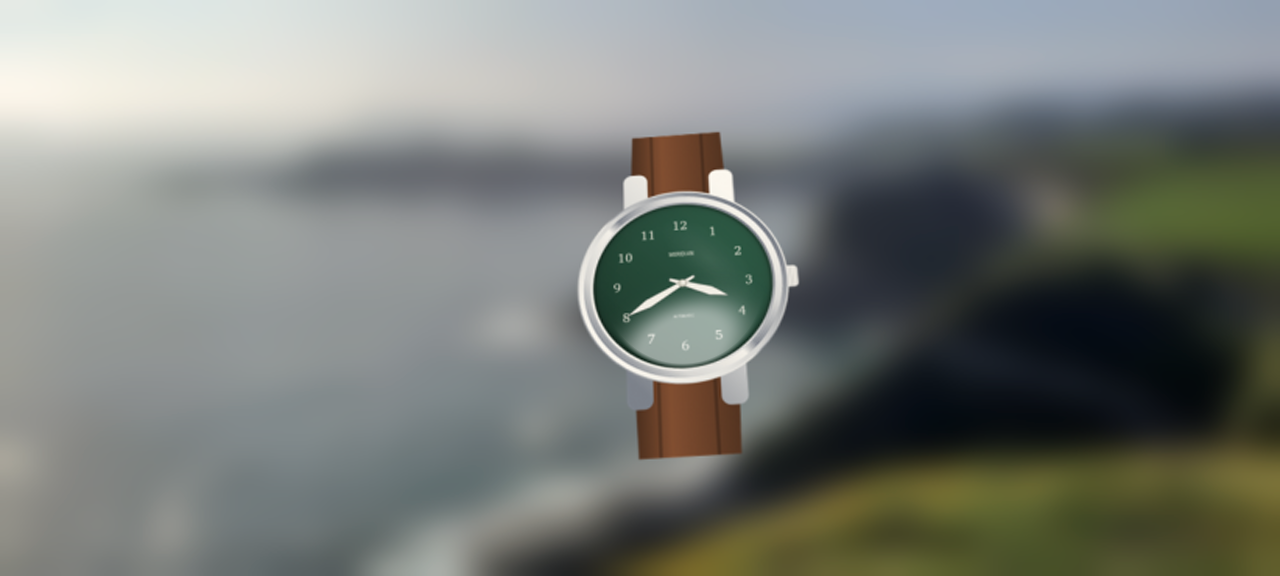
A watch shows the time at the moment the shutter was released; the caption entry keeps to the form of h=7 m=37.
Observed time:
h=3 m=40
